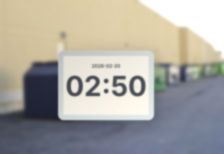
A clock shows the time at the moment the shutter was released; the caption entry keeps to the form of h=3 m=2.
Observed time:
h=2 m=50
